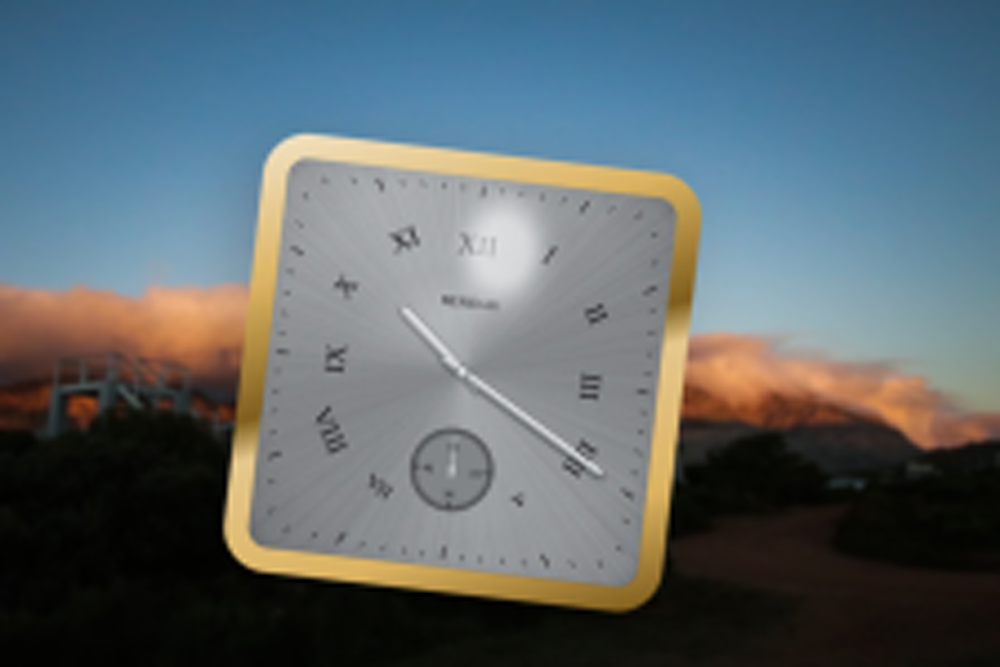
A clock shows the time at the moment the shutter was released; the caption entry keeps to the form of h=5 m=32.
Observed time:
h=10 m=20
